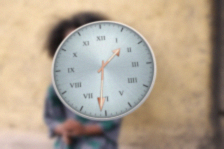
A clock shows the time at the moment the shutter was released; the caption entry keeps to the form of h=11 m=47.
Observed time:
h=1 m=31
